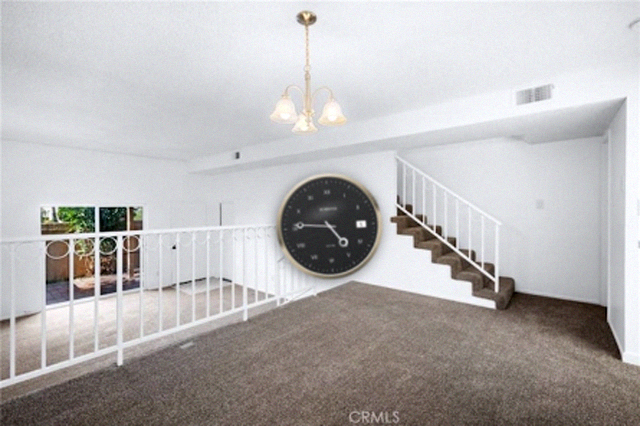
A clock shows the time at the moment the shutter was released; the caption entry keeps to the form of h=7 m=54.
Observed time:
h=4 m=46
